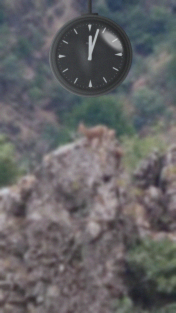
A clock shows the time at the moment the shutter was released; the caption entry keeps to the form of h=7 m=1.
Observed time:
h=12 m=3
